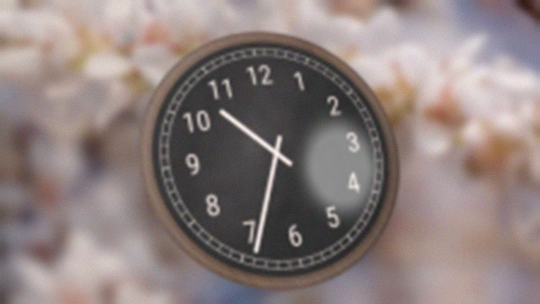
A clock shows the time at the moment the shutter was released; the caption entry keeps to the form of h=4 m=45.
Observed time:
h=10 m=34
